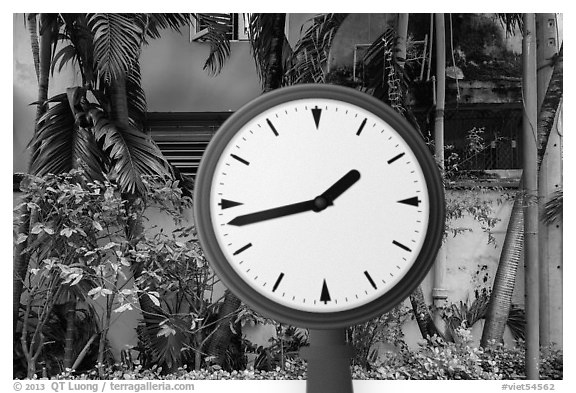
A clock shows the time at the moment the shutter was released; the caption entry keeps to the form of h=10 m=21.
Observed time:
h=1 m=43
